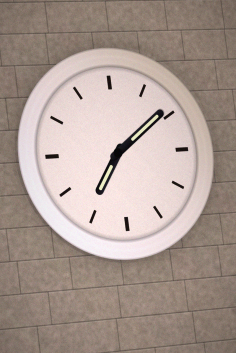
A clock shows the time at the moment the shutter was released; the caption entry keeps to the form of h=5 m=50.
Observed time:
h=7 m=9
